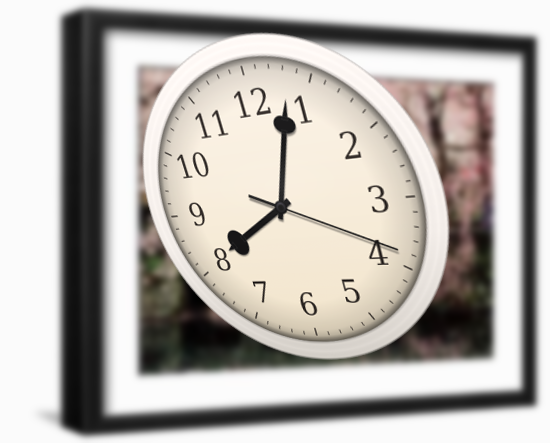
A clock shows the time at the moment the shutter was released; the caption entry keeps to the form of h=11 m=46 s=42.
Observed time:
h=8 m=3 s=19
